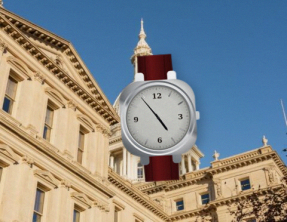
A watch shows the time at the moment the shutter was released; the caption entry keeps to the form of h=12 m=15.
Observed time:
h=4 m=54
